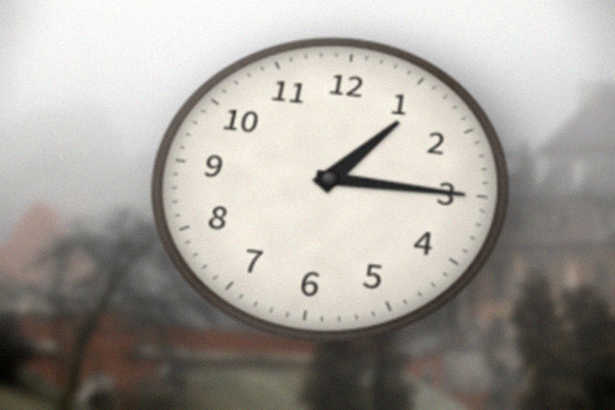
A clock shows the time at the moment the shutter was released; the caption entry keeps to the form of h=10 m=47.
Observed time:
h=1 m=15
